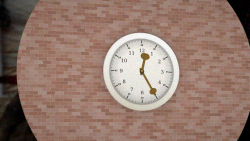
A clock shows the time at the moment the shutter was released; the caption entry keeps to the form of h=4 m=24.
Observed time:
h=12 m=25
